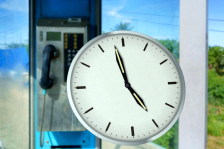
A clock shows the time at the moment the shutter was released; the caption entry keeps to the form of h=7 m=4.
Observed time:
h=4 m=58
